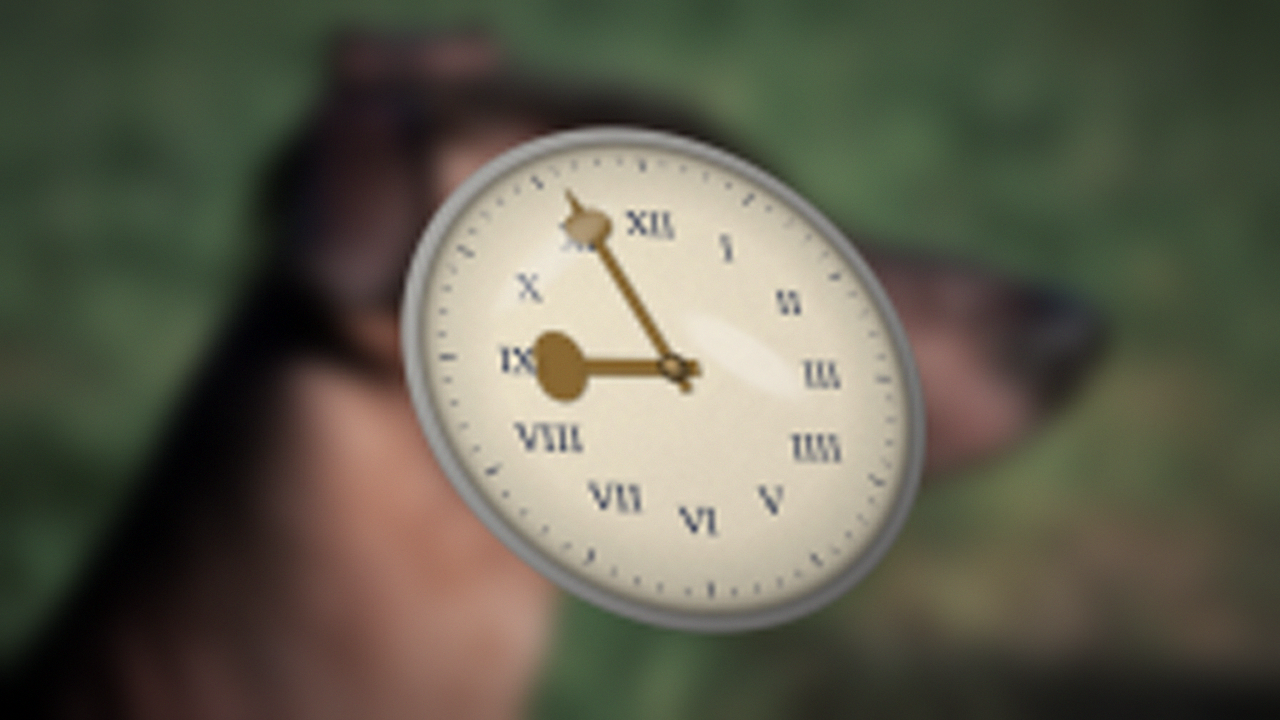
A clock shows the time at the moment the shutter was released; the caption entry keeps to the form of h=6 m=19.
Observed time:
h=8 m=56
